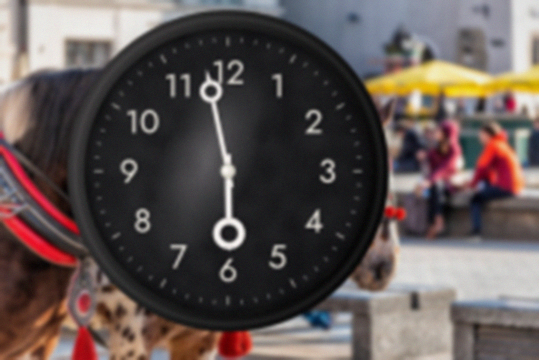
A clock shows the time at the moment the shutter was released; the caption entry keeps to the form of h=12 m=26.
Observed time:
h=5 m=58
